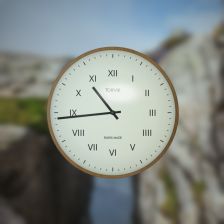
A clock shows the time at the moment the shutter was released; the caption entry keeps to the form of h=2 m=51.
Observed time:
h=10 m=44
